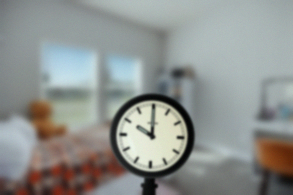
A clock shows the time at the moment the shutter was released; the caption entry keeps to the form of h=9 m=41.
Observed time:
h=10 m=0
